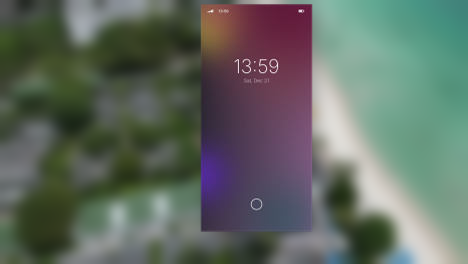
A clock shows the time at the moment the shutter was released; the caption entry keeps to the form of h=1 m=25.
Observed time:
h=13 m=59
